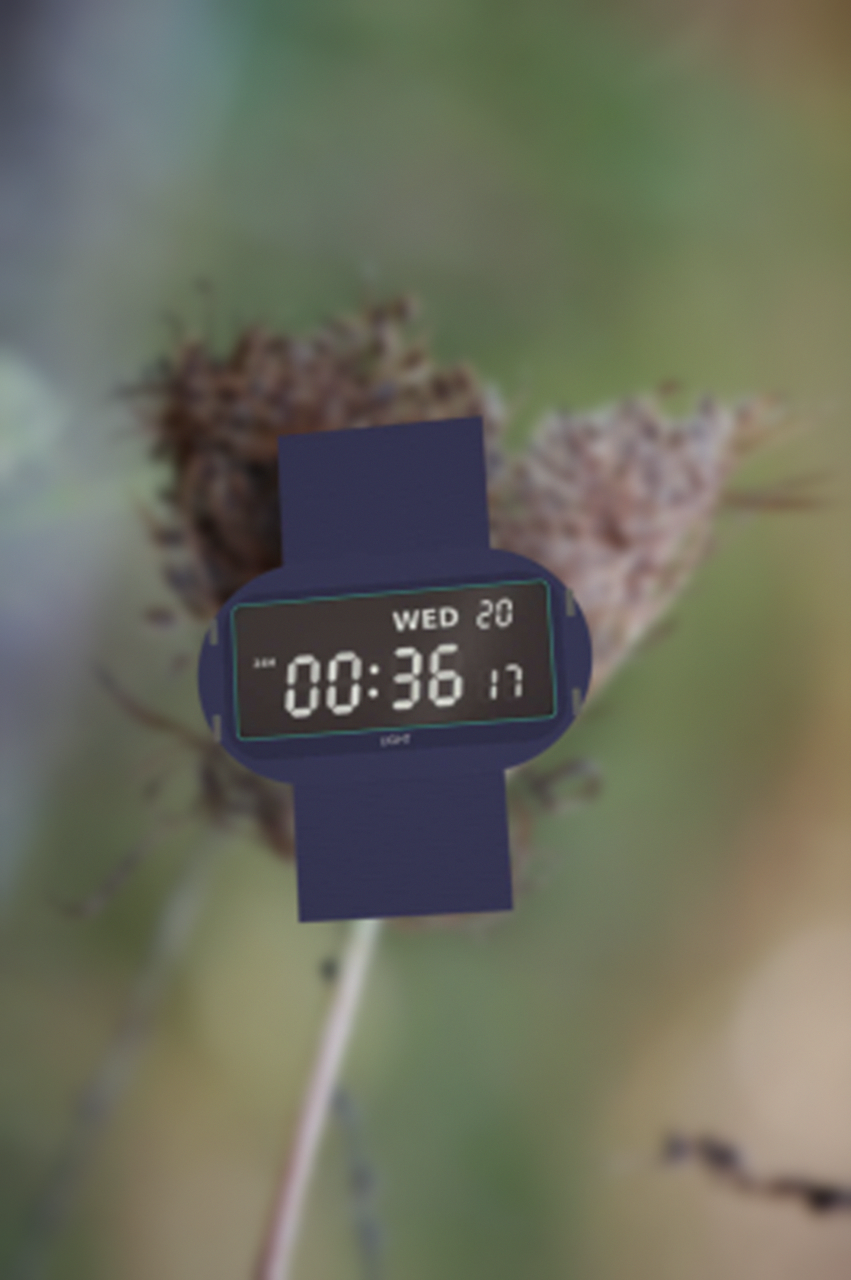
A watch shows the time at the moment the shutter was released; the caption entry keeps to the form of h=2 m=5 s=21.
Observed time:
h=0 m=36 s=17
